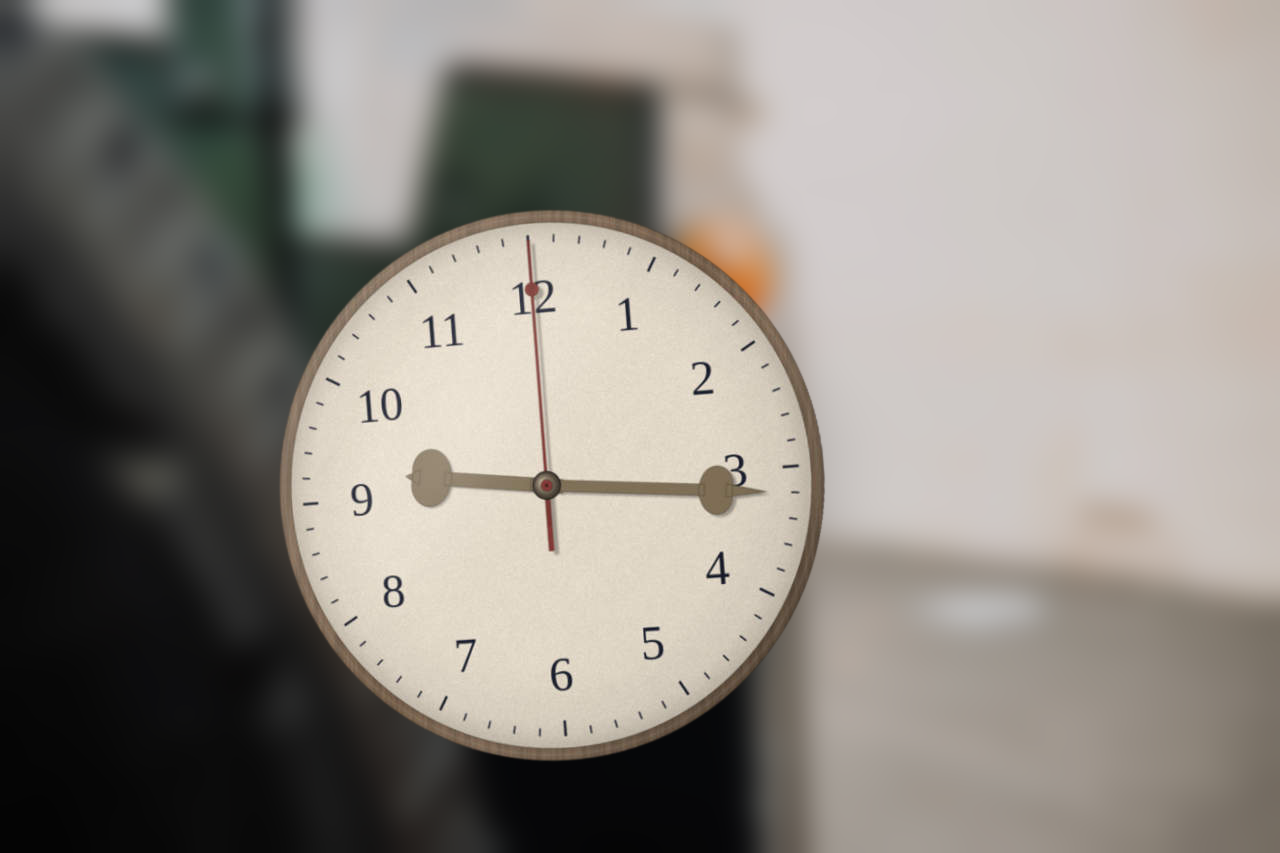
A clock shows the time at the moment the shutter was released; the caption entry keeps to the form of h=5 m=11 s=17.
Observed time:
h=9 m=16 s=0
